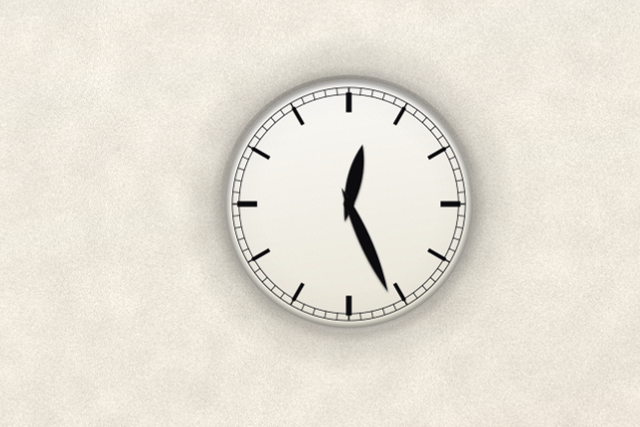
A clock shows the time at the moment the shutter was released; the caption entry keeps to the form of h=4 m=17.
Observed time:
h=12 m=26
